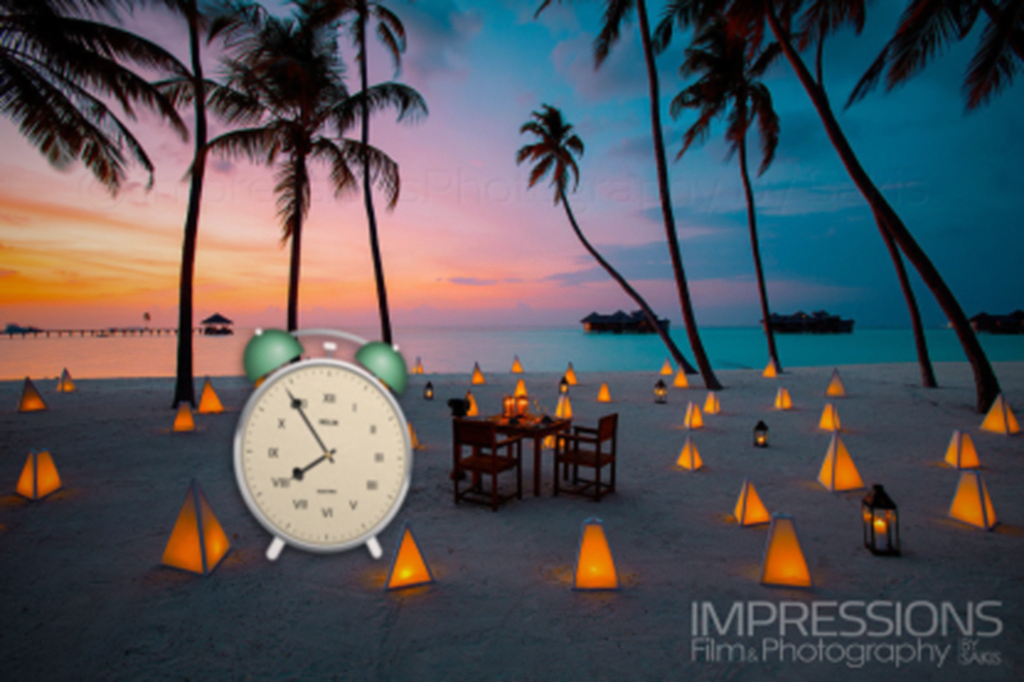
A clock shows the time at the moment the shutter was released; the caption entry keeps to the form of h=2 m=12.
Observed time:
h=7 m=54
